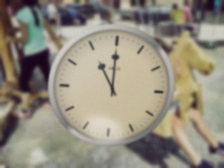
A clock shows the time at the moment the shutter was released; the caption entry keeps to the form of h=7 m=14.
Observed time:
h=11 m=0
